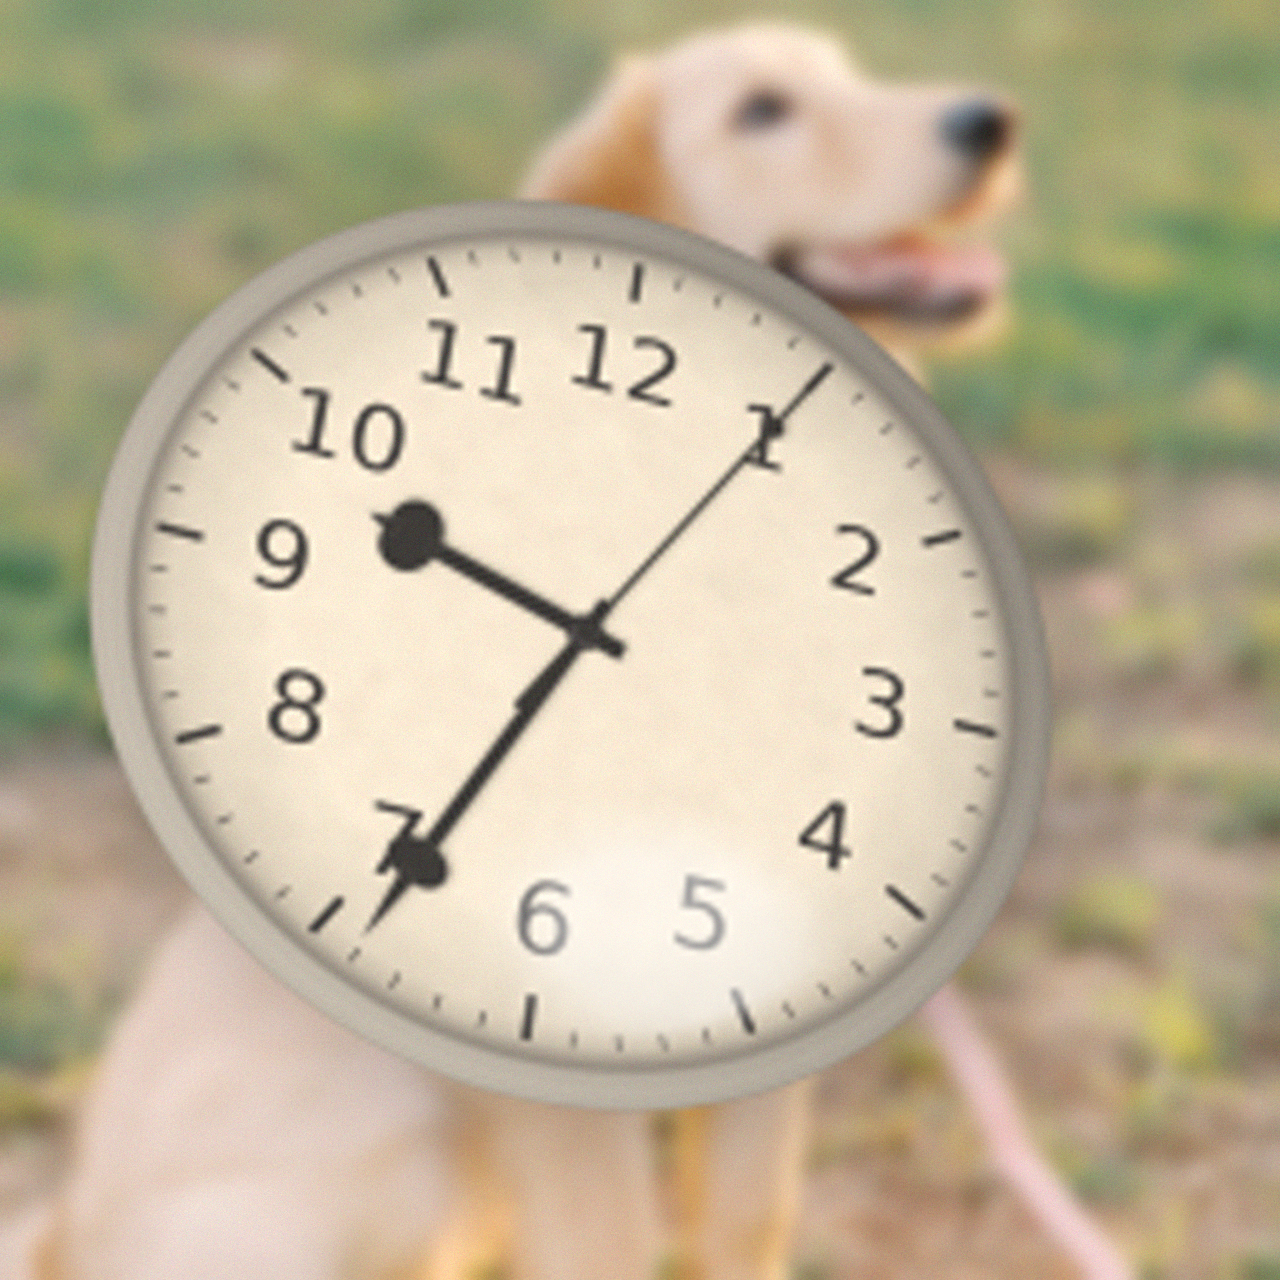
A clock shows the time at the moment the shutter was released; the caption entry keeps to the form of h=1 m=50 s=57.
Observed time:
h=9 m=34 s=5
